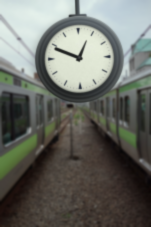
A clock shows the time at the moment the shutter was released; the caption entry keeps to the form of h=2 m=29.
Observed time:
h=12 m=49
